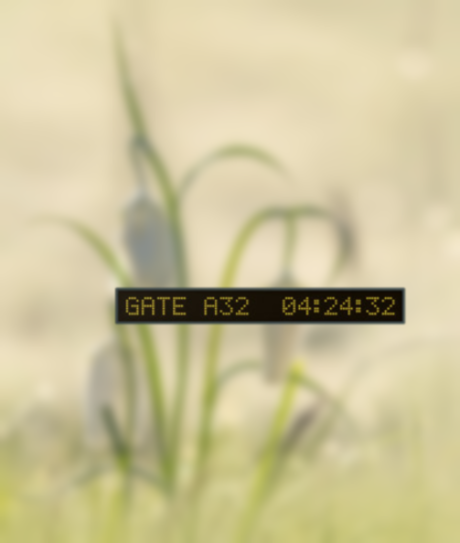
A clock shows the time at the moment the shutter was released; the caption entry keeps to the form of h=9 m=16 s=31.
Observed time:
h=4 m=24 s=32
